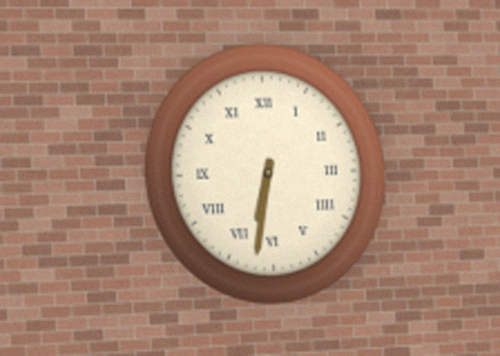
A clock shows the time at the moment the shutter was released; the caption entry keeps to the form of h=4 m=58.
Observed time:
h=6 m=32
